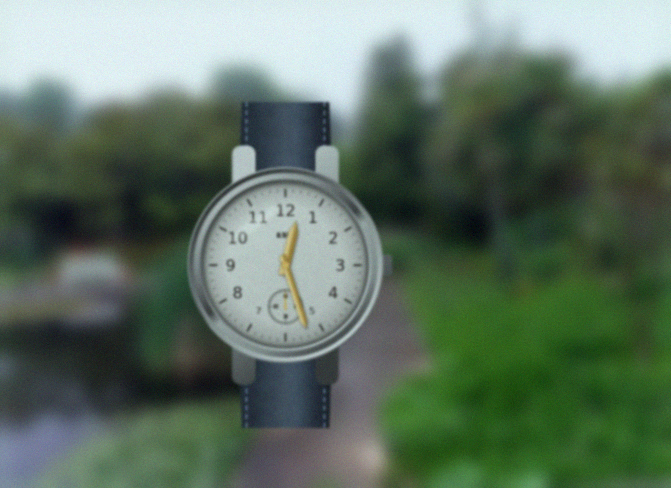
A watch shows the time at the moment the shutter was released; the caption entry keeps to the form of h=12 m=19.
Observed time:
h=12 m=27
